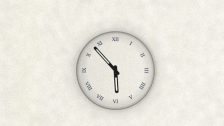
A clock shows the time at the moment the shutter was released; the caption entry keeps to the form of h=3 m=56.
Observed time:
h=5 m=53
